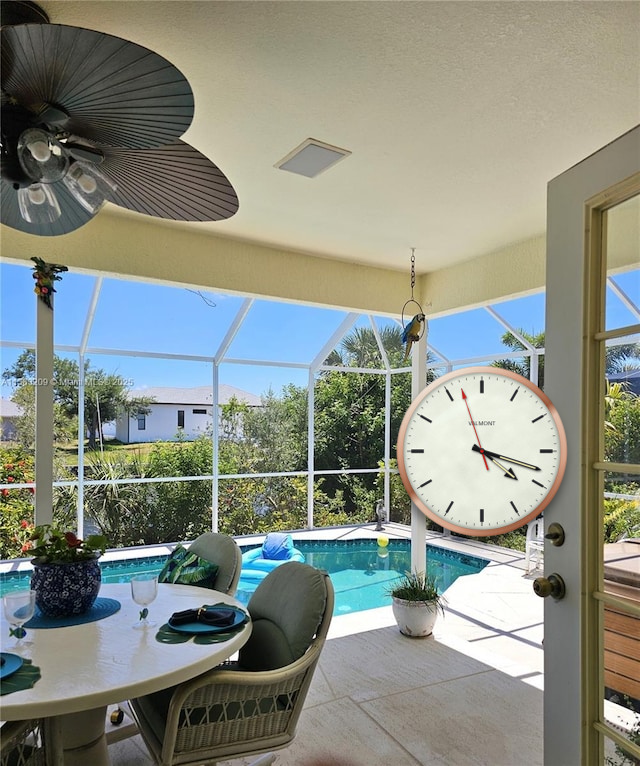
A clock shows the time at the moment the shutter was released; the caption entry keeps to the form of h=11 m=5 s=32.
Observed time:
h=4 m=17 s=57
